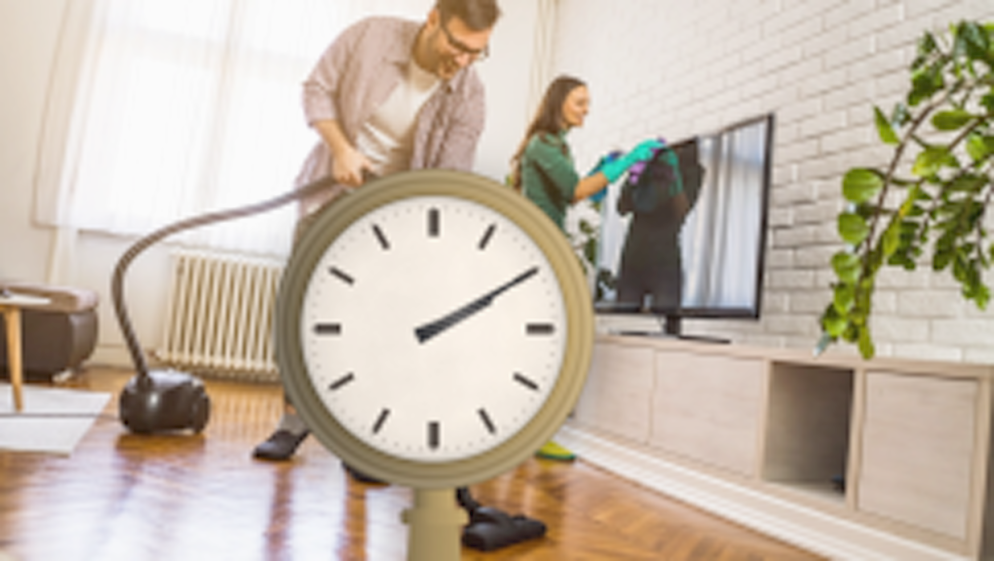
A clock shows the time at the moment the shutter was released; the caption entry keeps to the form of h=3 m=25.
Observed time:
h=2 m=10
